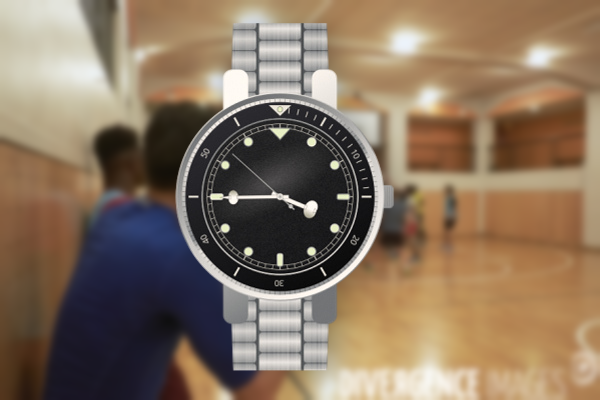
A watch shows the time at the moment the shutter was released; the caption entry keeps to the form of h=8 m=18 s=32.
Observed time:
h=3 m=44 s=52
